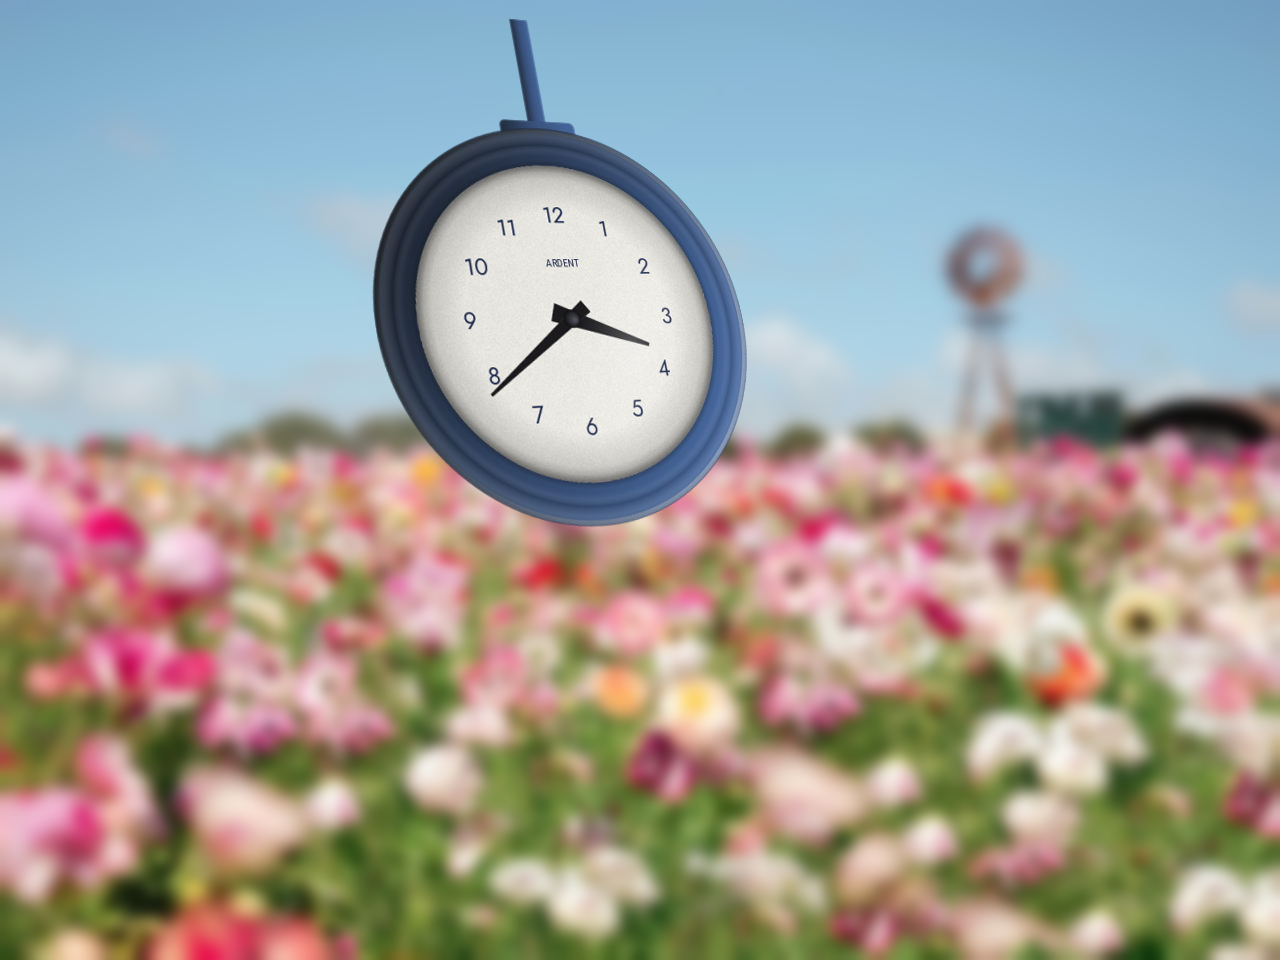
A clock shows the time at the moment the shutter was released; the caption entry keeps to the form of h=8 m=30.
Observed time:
h=3 m=39
